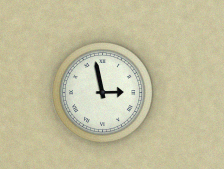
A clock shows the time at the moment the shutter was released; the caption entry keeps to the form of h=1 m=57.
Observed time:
h=2 m=58
